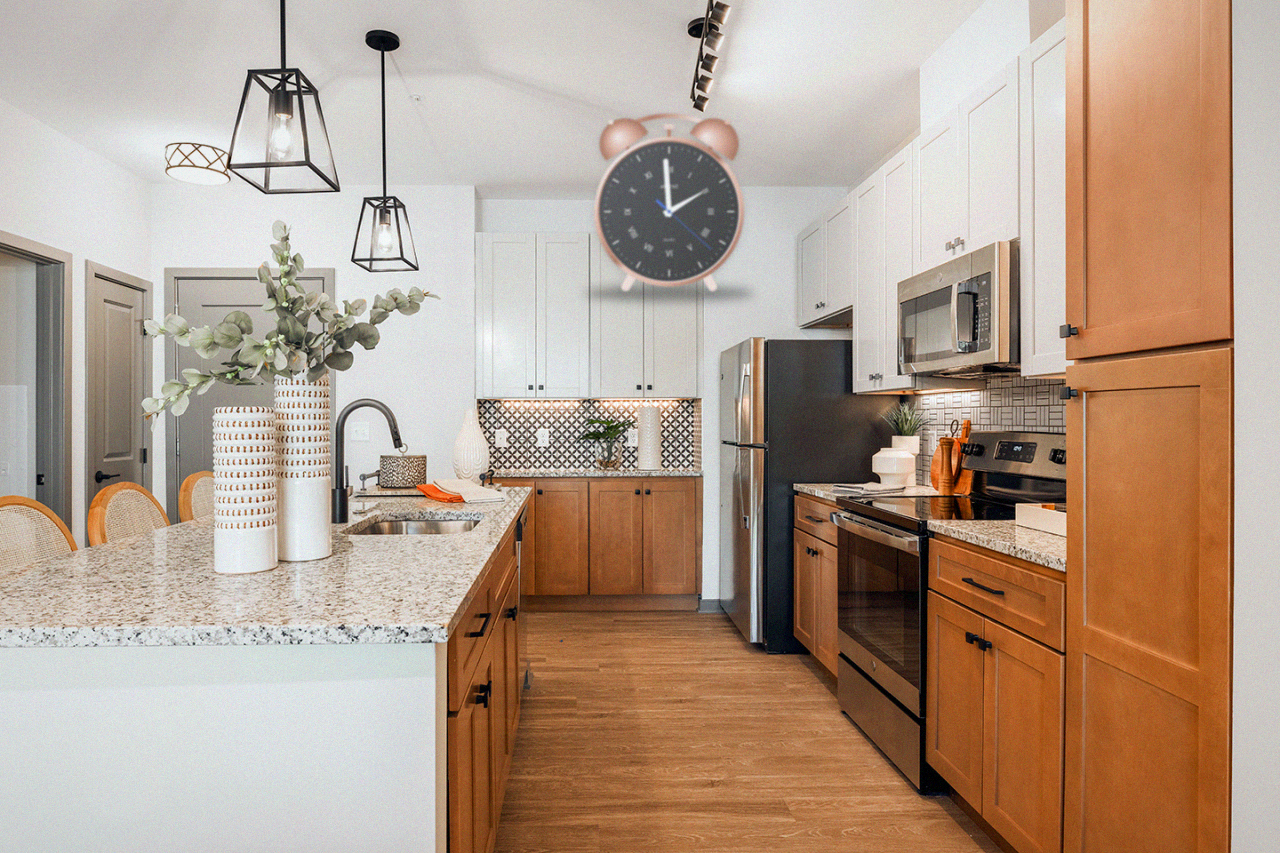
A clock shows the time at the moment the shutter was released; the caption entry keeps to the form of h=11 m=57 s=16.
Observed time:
h=1 m=59 s=22
